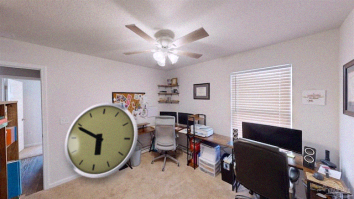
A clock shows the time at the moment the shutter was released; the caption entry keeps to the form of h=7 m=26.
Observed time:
h=5 m=49
